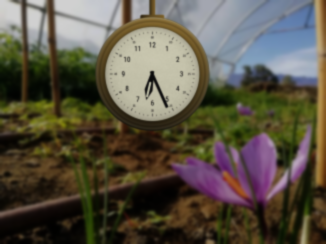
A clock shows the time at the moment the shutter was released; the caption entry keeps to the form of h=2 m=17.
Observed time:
h=6 m=26
